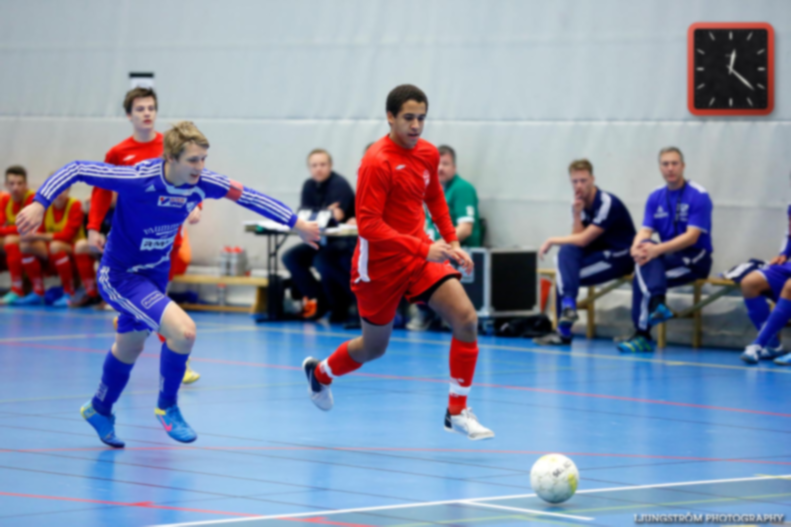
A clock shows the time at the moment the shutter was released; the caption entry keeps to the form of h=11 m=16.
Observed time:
h=12 m=22
